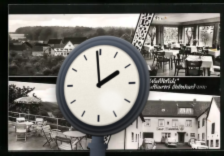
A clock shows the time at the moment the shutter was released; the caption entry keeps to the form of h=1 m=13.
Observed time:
h=1 m=59
